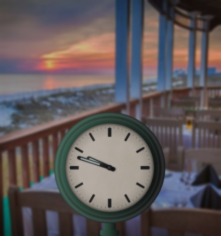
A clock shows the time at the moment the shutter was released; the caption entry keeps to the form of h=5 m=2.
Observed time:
h=9 m=48
